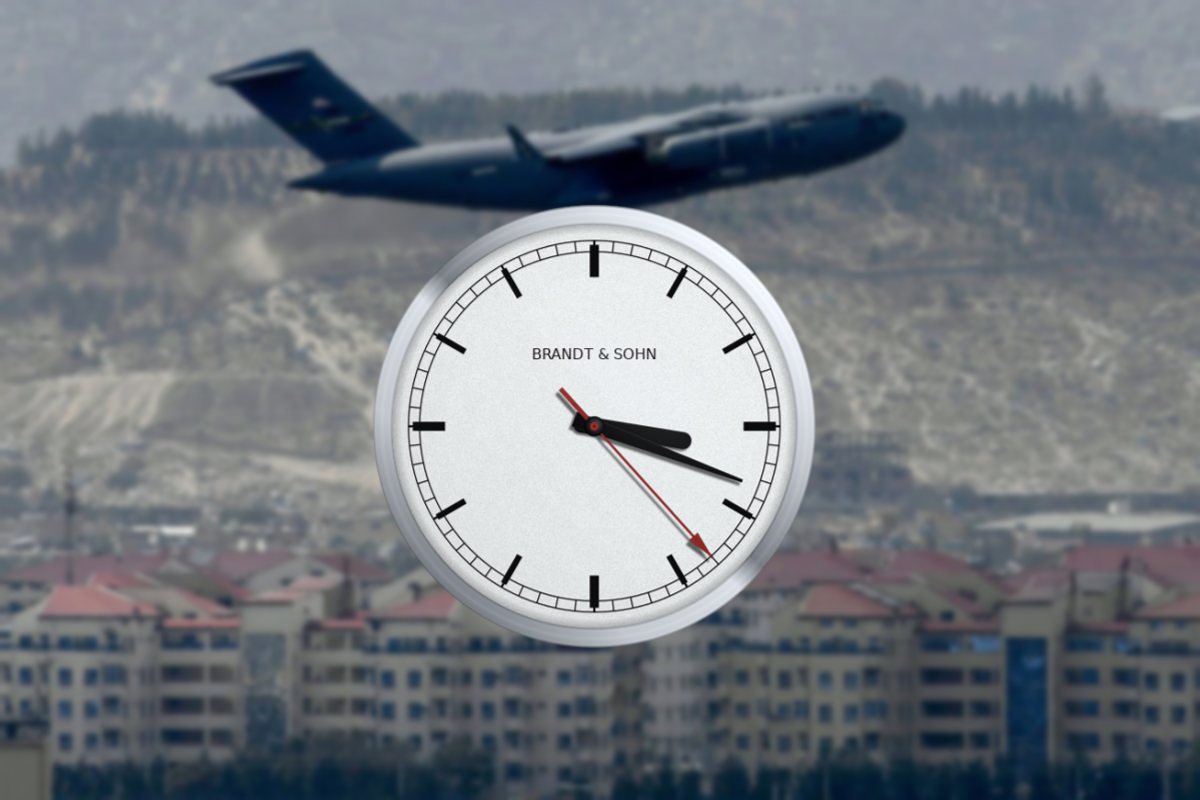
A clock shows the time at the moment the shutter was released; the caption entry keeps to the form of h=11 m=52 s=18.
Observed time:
h=3 m=18 s=23
